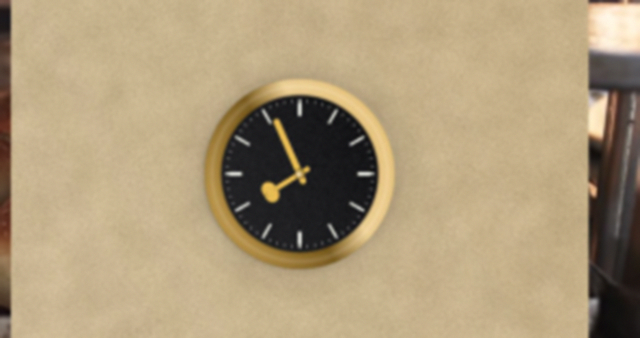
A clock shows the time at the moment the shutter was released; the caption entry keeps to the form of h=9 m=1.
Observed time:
h=7 m=56
